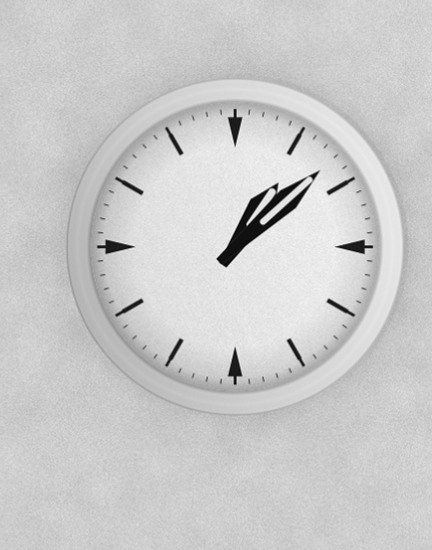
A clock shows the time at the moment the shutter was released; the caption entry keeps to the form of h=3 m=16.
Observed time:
h=1 m=8
